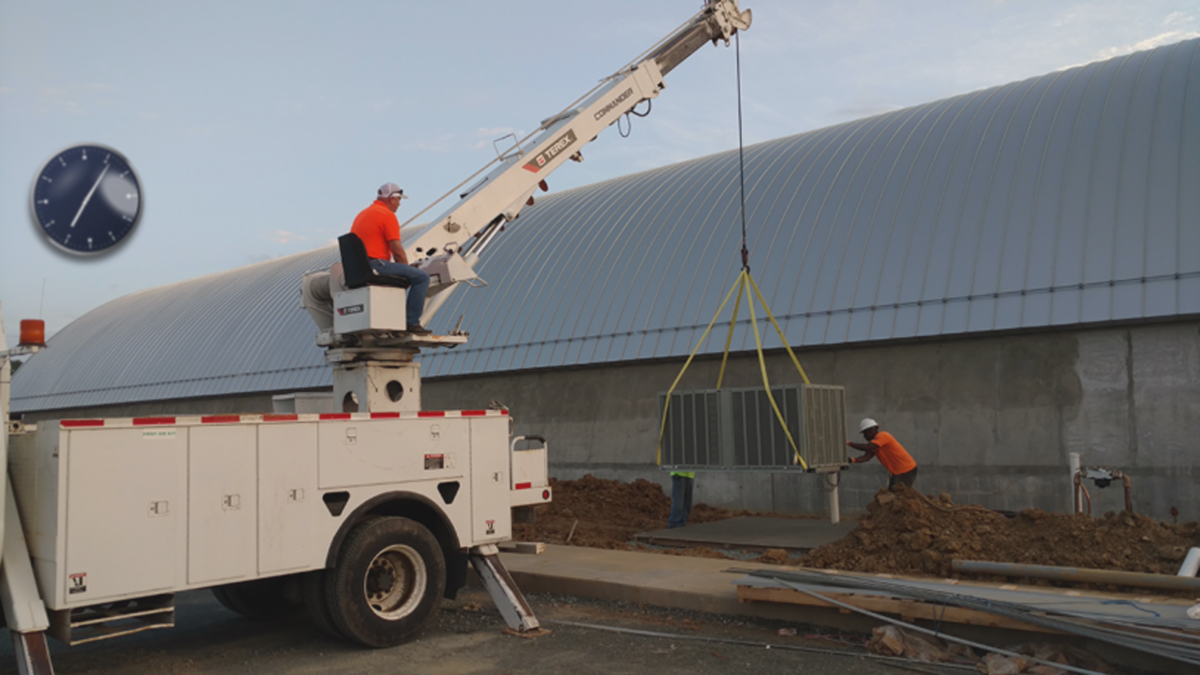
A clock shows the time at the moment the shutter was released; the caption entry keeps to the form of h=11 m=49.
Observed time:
h=7 m=6
